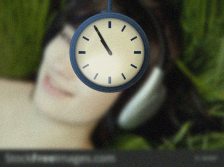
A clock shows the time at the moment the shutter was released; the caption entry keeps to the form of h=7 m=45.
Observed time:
h=10 m=55
